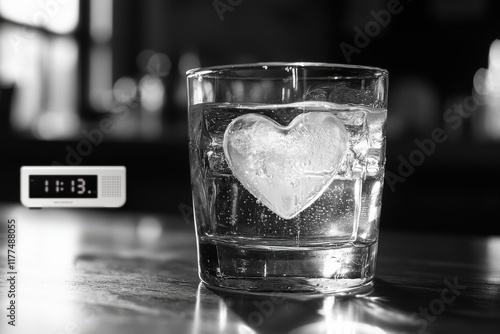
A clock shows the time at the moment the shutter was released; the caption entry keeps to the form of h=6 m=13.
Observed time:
h=11 m=13
